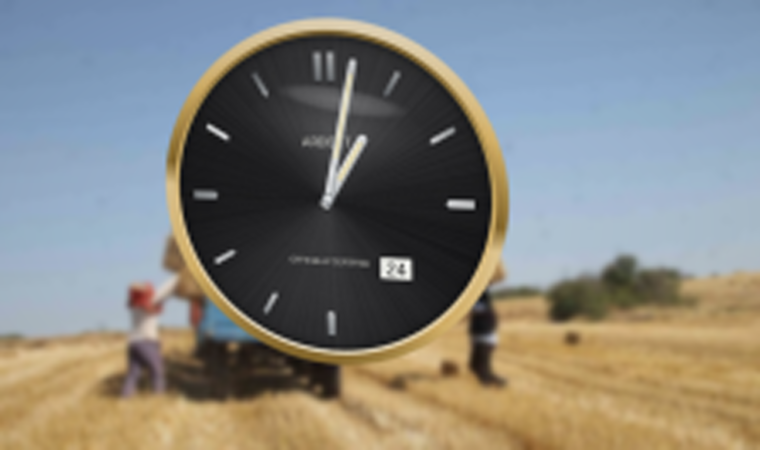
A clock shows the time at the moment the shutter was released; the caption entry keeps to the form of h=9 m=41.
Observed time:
h=1 m=2
